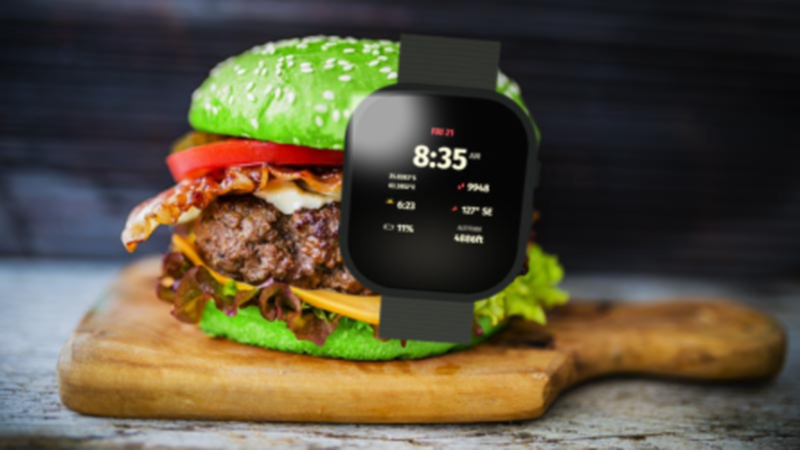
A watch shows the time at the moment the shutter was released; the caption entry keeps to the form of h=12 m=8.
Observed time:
h=8 m=35
